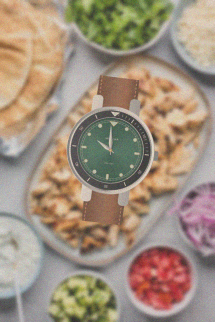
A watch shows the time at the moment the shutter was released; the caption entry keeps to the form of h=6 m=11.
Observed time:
h=9 m=59
